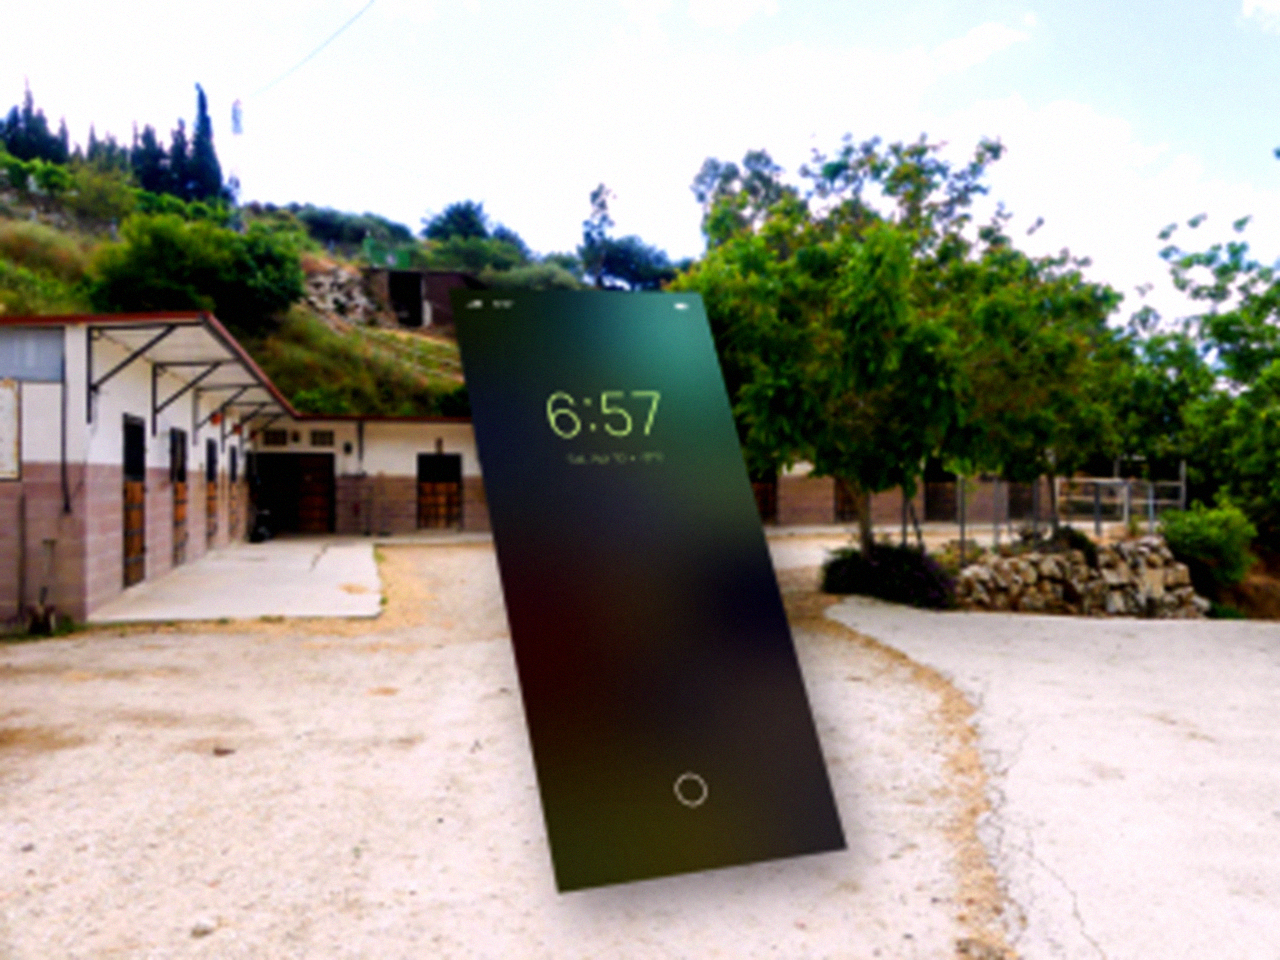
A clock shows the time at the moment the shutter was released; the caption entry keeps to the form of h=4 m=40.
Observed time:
h=6 m=57
